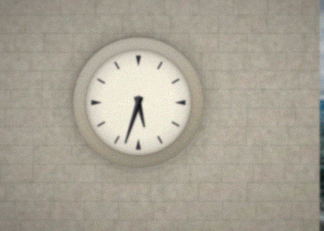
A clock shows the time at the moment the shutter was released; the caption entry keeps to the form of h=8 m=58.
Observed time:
h=5 m=33
